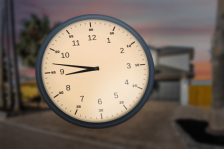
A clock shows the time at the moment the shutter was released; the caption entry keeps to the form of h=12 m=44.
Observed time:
h=8 m=47
